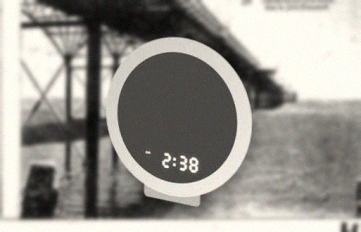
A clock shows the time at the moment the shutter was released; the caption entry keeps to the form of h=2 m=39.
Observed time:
h=2 m=38
